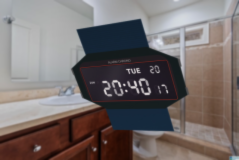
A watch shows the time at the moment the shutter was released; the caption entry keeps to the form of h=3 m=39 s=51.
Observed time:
h=20 m=40 s=17
